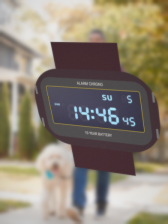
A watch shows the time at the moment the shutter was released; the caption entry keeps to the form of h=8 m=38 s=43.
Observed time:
h=14 m=46 s=45
